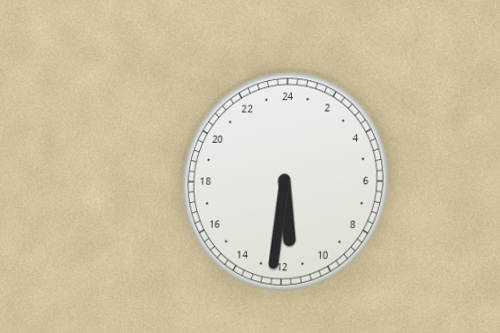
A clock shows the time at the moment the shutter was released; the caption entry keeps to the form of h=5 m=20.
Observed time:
h=11 m=31
